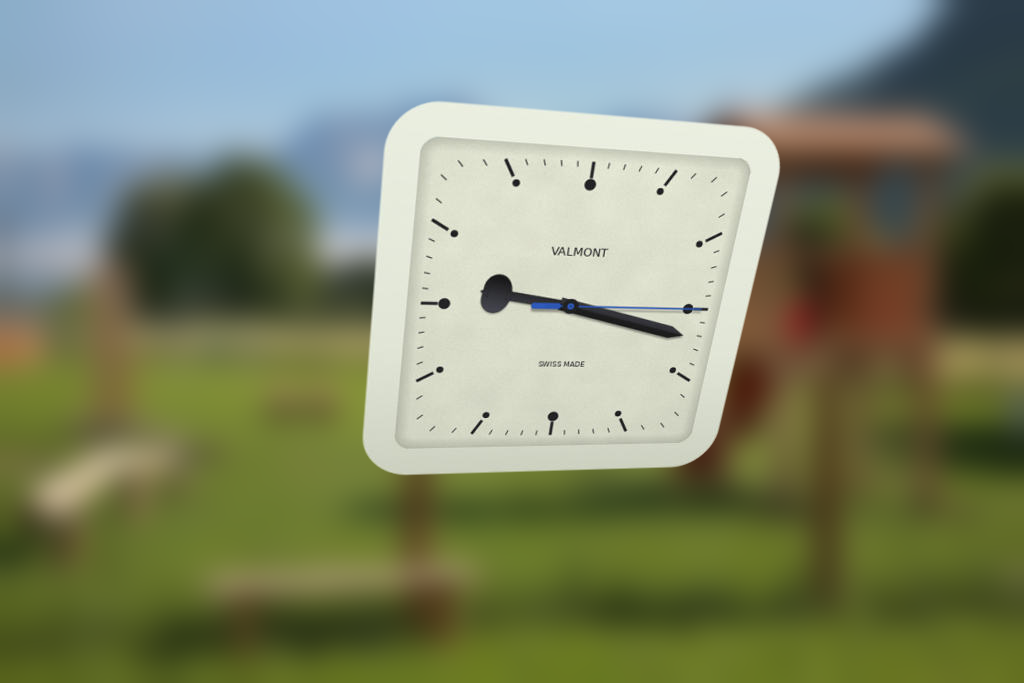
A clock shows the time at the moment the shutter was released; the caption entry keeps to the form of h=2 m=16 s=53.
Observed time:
h=9 m=17 s=15
